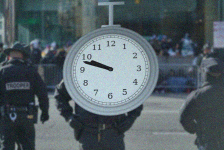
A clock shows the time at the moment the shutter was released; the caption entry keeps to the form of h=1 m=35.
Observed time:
h=9 m=48
